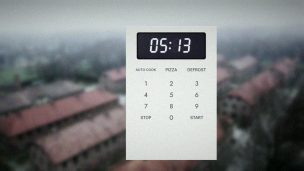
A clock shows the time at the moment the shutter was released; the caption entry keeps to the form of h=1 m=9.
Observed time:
h=5 m=13
